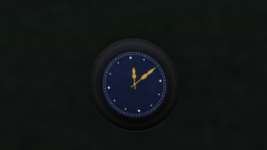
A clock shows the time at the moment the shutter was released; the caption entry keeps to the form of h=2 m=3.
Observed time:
h=12 m=10
